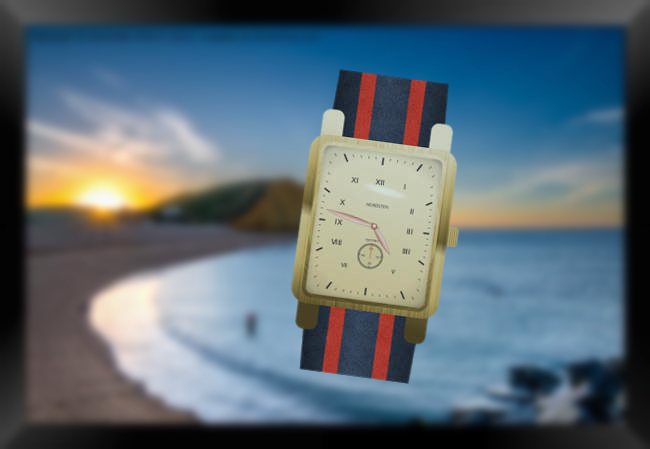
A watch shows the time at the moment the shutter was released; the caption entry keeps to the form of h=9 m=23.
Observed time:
h=4 m=47
